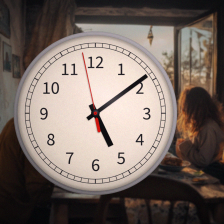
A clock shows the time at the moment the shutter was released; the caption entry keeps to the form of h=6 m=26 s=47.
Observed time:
h=5 m=8 s=58
